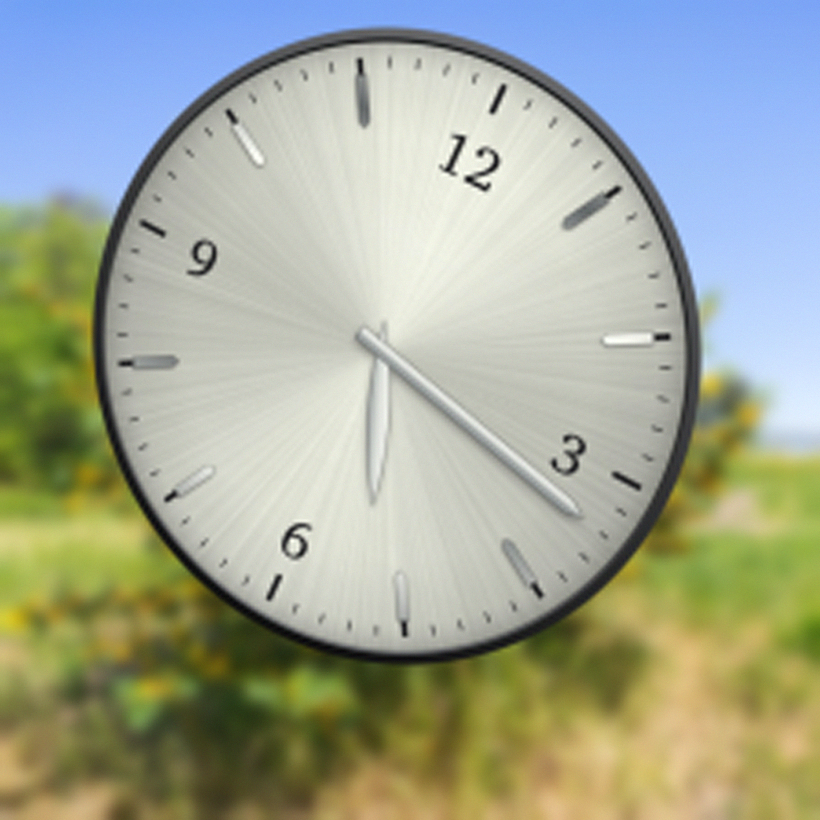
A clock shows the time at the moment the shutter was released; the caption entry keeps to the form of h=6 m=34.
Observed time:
h=5 m=17
